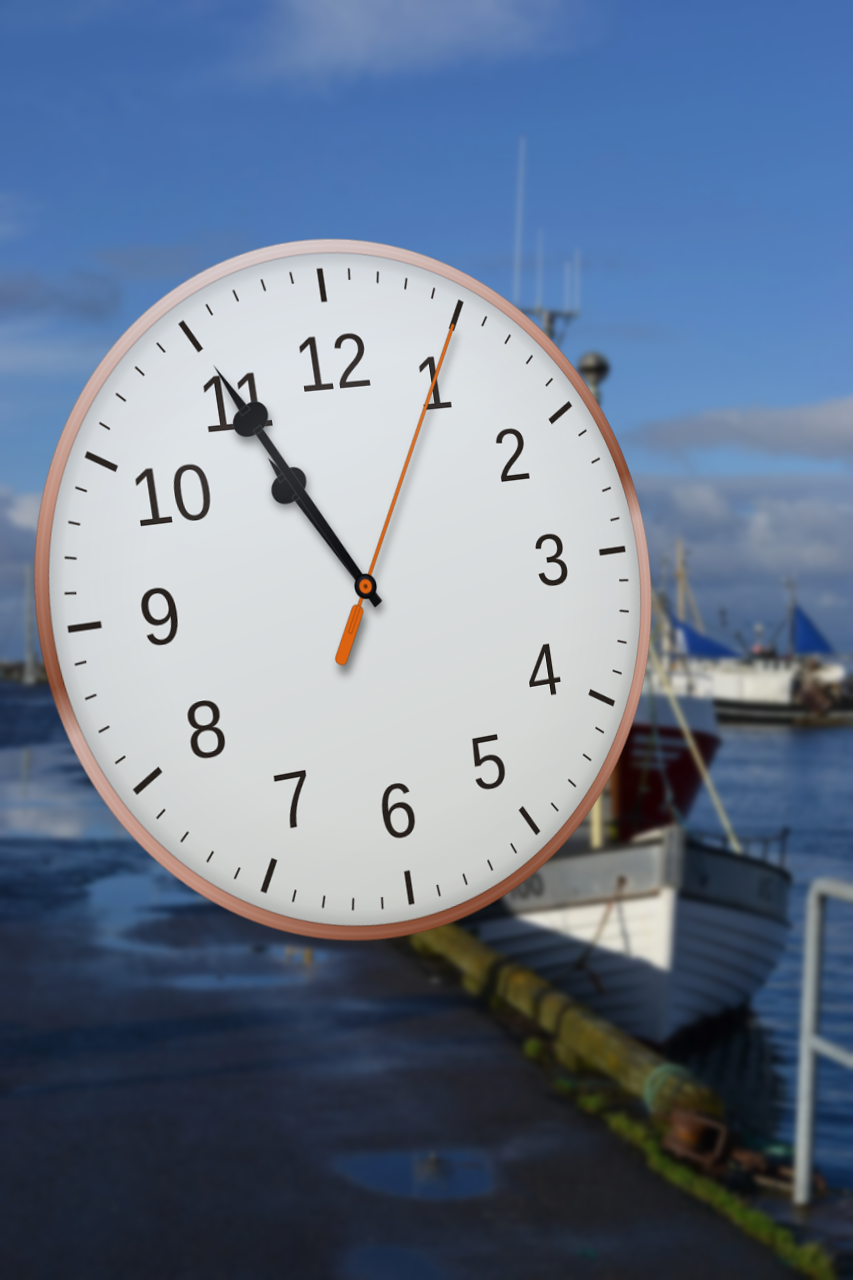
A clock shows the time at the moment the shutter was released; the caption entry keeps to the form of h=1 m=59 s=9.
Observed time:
h=10 m=55 s=5
